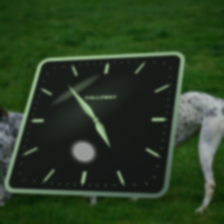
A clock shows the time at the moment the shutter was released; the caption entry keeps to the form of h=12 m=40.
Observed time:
h=4 m=53
